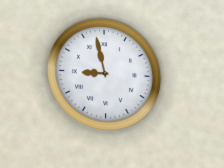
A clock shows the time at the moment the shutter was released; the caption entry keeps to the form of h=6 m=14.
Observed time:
h=8 m=58
